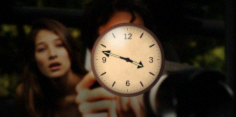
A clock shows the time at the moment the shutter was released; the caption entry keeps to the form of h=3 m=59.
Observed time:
h=3 m=48
